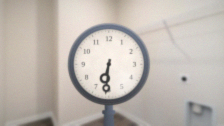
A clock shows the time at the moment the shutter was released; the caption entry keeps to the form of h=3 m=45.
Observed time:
h=6 m=31
